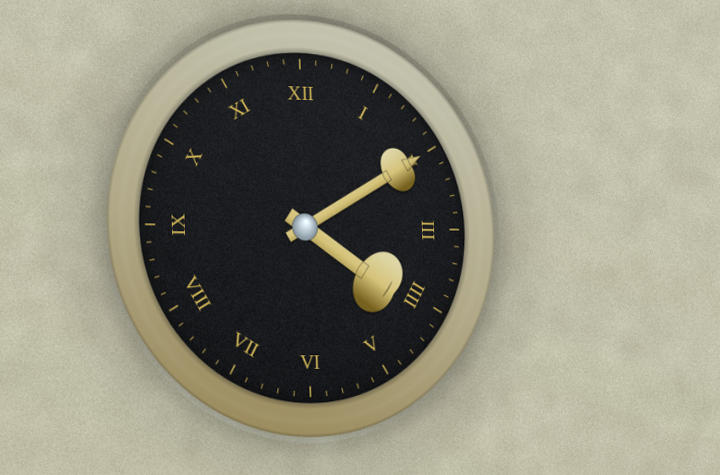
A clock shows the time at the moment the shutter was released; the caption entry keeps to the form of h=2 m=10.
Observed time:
h=4 m=10
